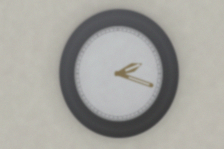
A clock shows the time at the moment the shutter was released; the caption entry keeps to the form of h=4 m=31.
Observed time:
h=2 m=18
